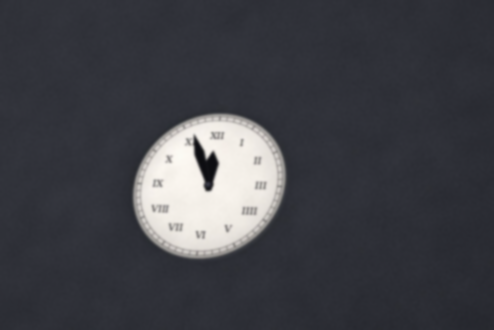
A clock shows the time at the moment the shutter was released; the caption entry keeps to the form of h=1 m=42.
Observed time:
h=11 m=56
